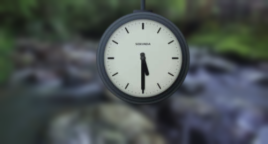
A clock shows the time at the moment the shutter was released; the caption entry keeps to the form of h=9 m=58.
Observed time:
h=5 m=30
